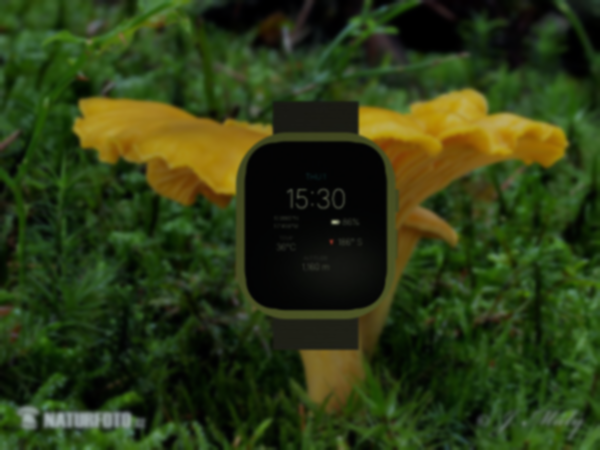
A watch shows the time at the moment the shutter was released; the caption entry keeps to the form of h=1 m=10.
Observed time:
h=15 m=30
